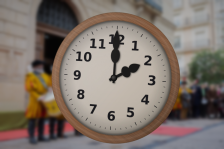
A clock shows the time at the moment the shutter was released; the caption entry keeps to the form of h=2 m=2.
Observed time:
h=2 m=0
